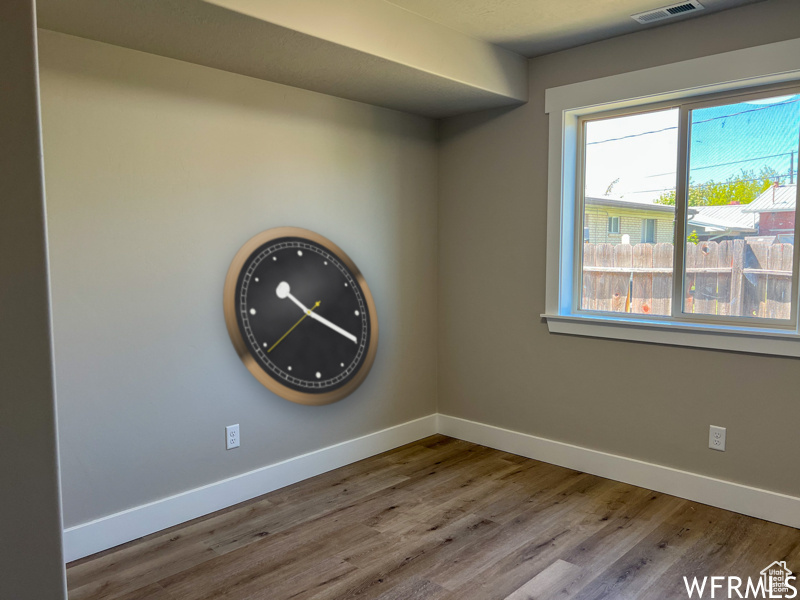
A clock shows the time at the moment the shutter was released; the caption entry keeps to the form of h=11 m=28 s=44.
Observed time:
h=10 m=19 s=39
